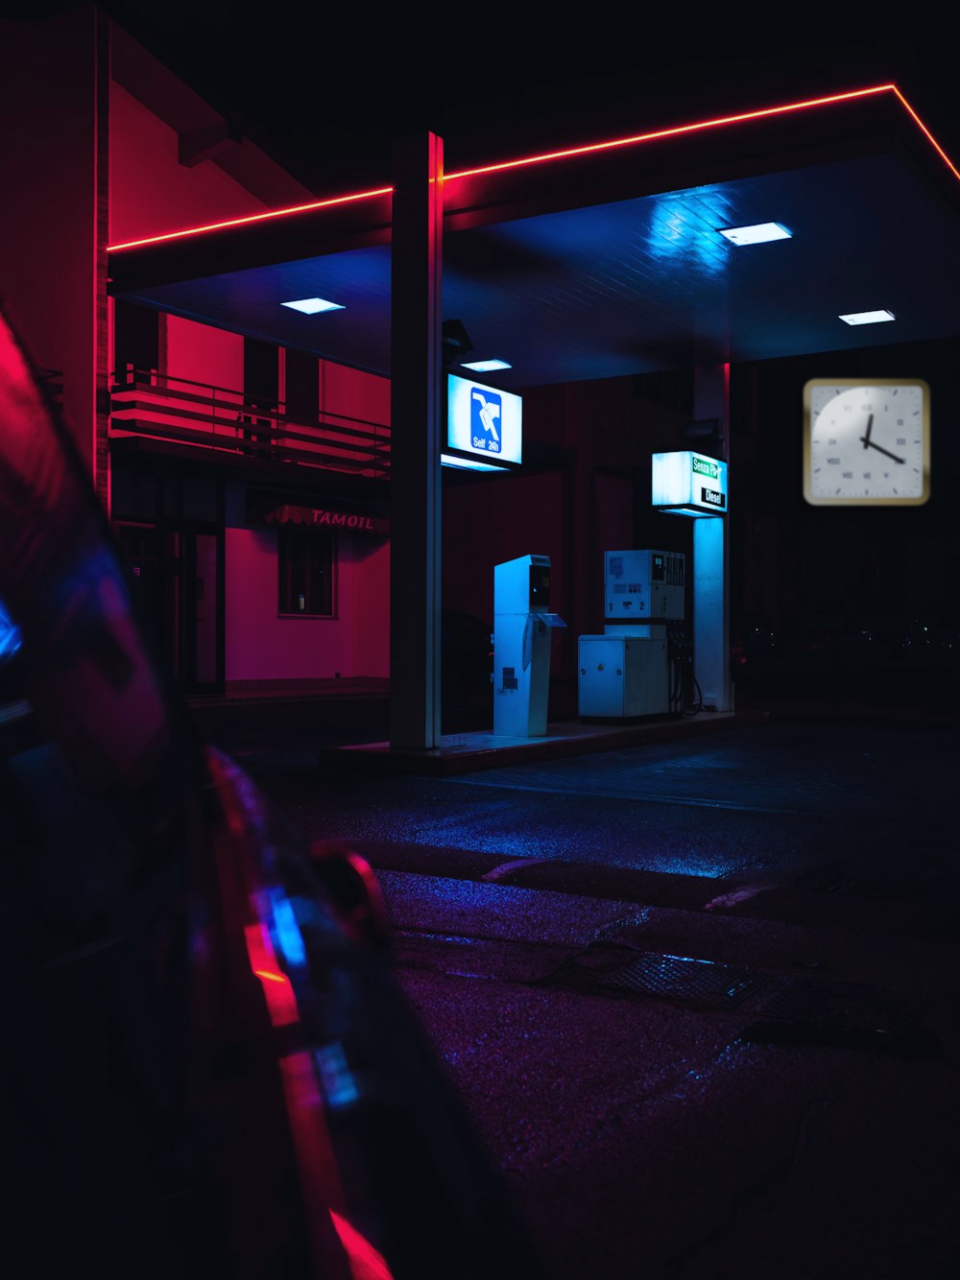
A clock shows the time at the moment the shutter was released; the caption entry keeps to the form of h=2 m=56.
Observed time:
h=12 m=20
